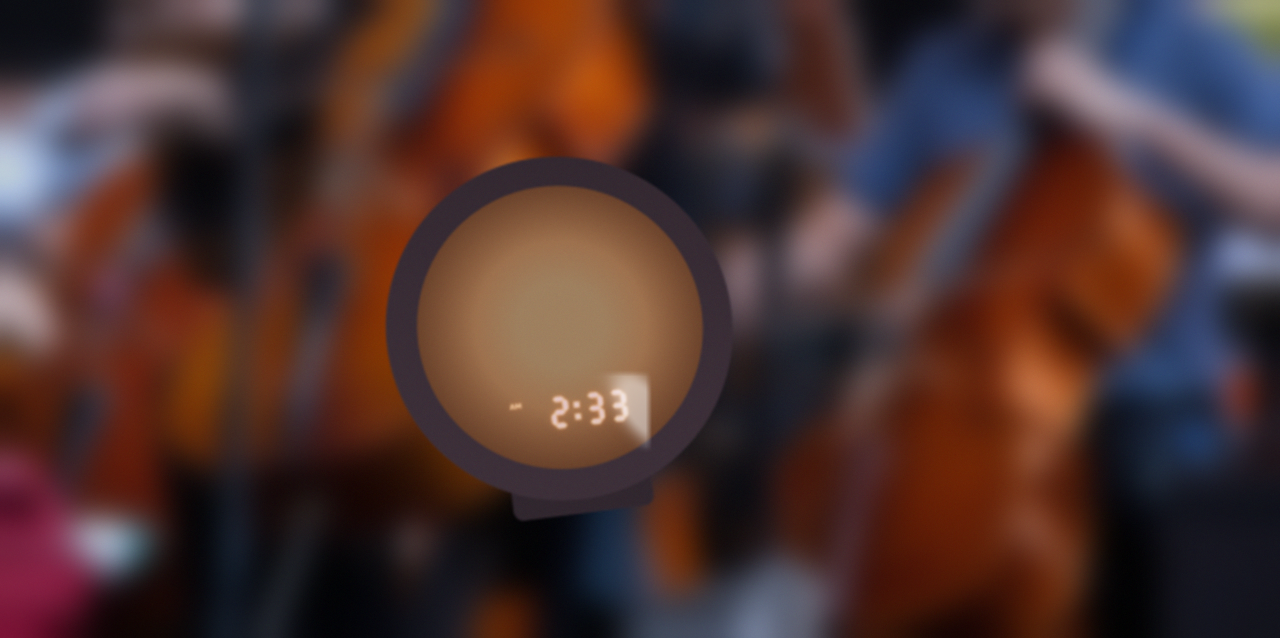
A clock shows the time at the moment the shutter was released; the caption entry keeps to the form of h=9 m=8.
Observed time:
h=2 m=33
